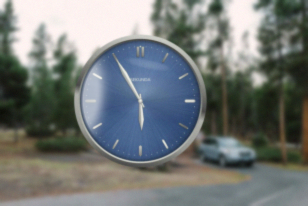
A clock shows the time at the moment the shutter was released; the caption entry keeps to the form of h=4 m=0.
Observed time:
h=5 m=55
